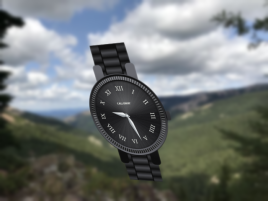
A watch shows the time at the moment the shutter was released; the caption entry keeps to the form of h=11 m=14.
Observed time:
h=9 m=27
